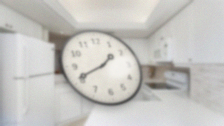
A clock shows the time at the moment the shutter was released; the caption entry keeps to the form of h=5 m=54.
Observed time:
h=1 m=41
